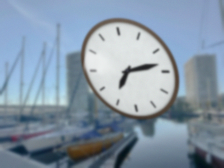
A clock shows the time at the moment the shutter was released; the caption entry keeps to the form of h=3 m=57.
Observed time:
h=7 m=13
